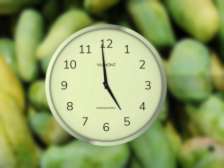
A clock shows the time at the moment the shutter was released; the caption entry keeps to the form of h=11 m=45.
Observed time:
h=4 m=59
